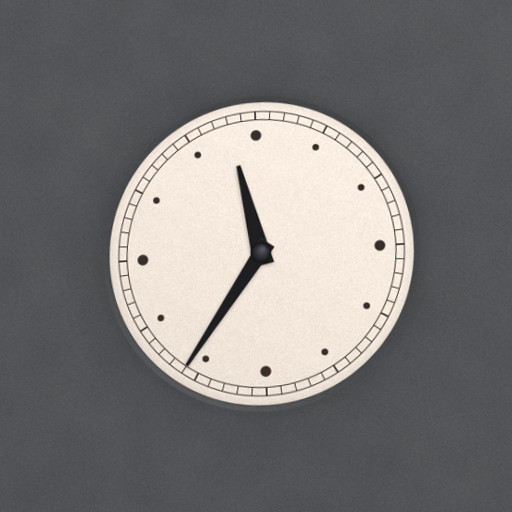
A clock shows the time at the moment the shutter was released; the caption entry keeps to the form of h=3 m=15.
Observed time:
h=11 m=36
